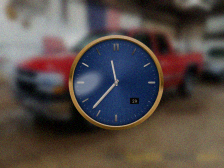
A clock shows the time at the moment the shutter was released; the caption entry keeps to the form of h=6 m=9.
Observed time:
h=11 m=37
